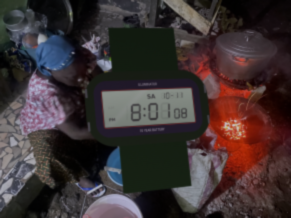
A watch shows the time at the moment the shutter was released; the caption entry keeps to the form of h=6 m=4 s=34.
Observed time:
h=8 m=1 s=8
